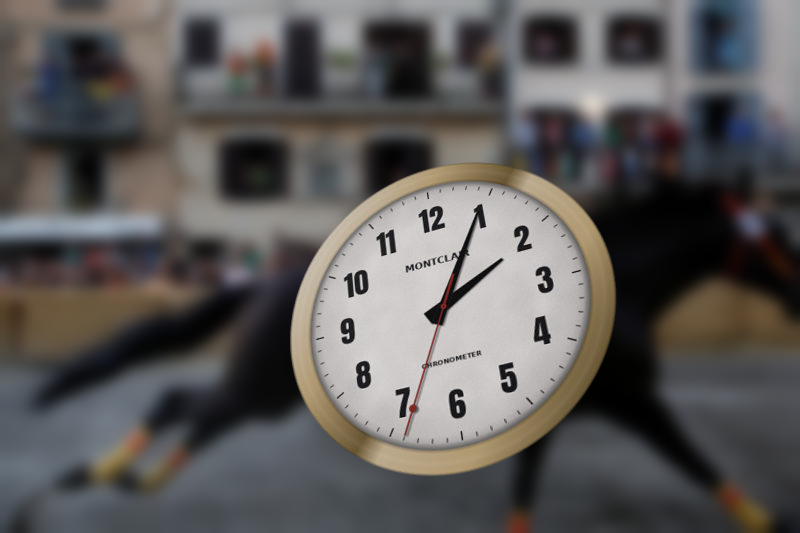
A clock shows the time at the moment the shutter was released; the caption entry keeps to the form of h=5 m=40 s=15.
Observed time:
h=2 m=4 s=34
